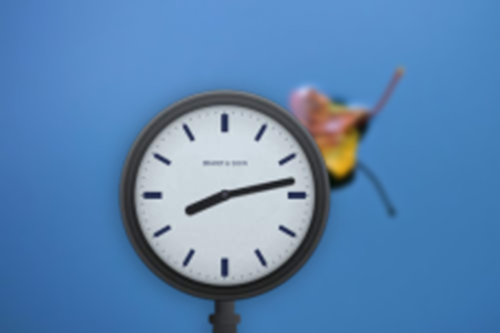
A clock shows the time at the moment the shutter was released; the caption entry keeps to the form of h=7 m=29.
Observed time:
h=8 m=13
